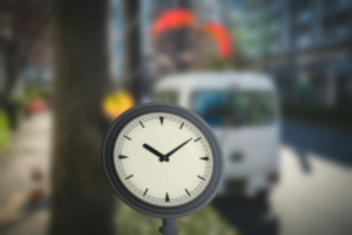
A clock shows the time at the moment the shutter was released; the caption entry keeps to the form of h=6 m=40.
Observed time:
h=10 m=9
